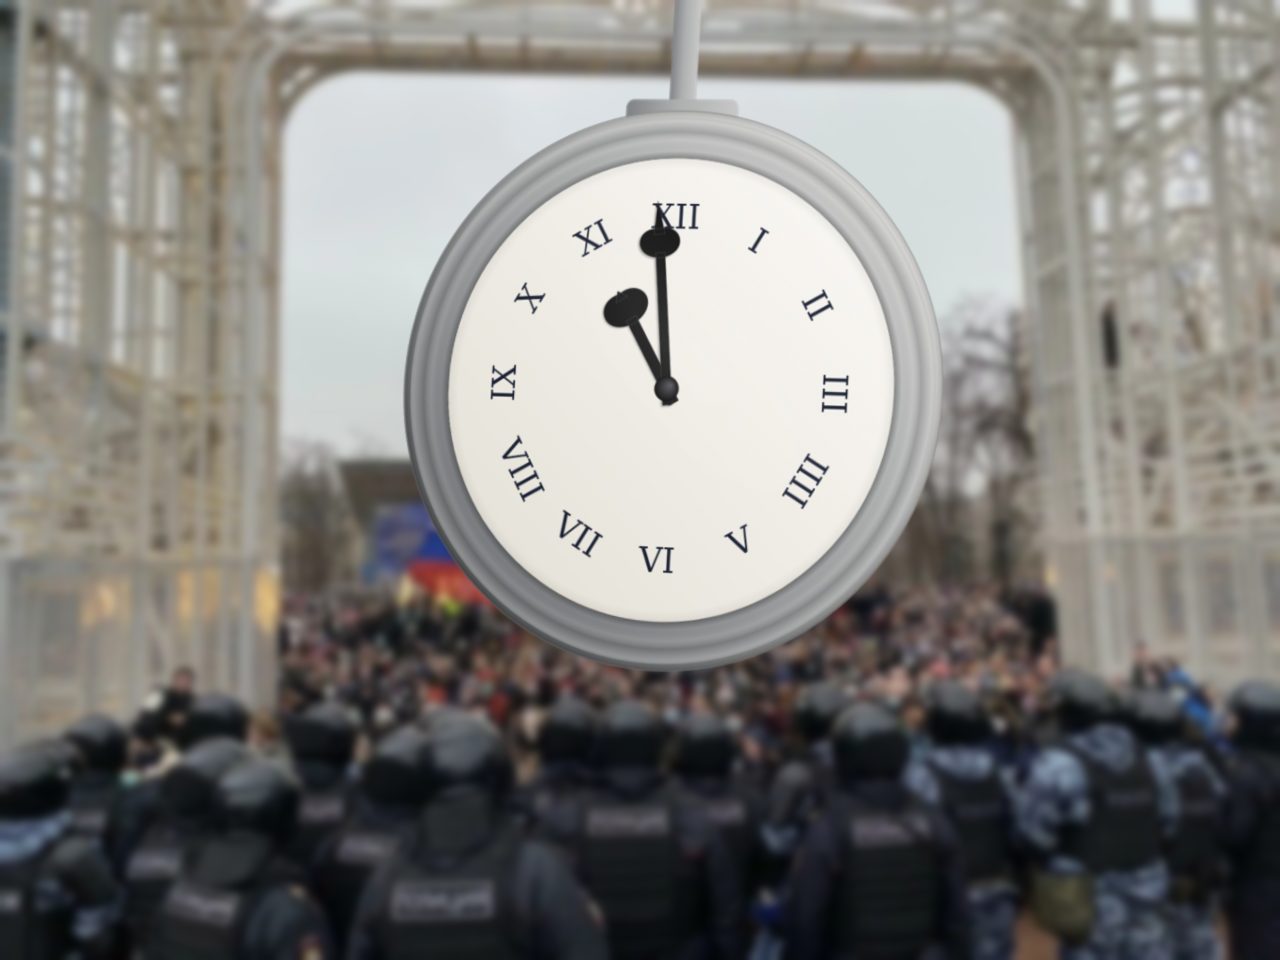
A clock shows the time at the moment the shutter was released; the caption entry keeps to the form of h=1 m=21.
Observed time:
h=10 m=59
